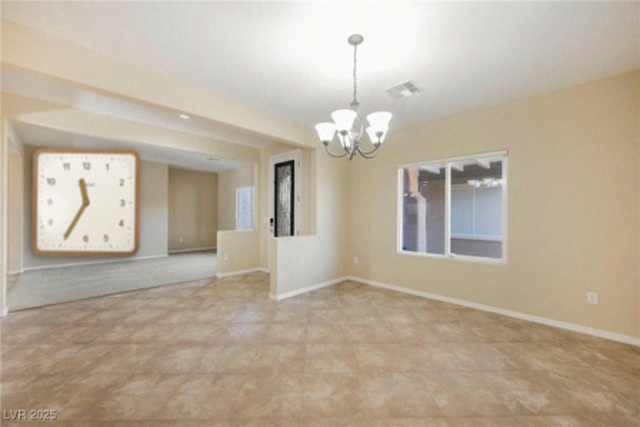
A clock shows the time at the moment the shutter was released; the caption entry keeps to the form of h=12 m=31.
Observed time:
h=11 m=35
